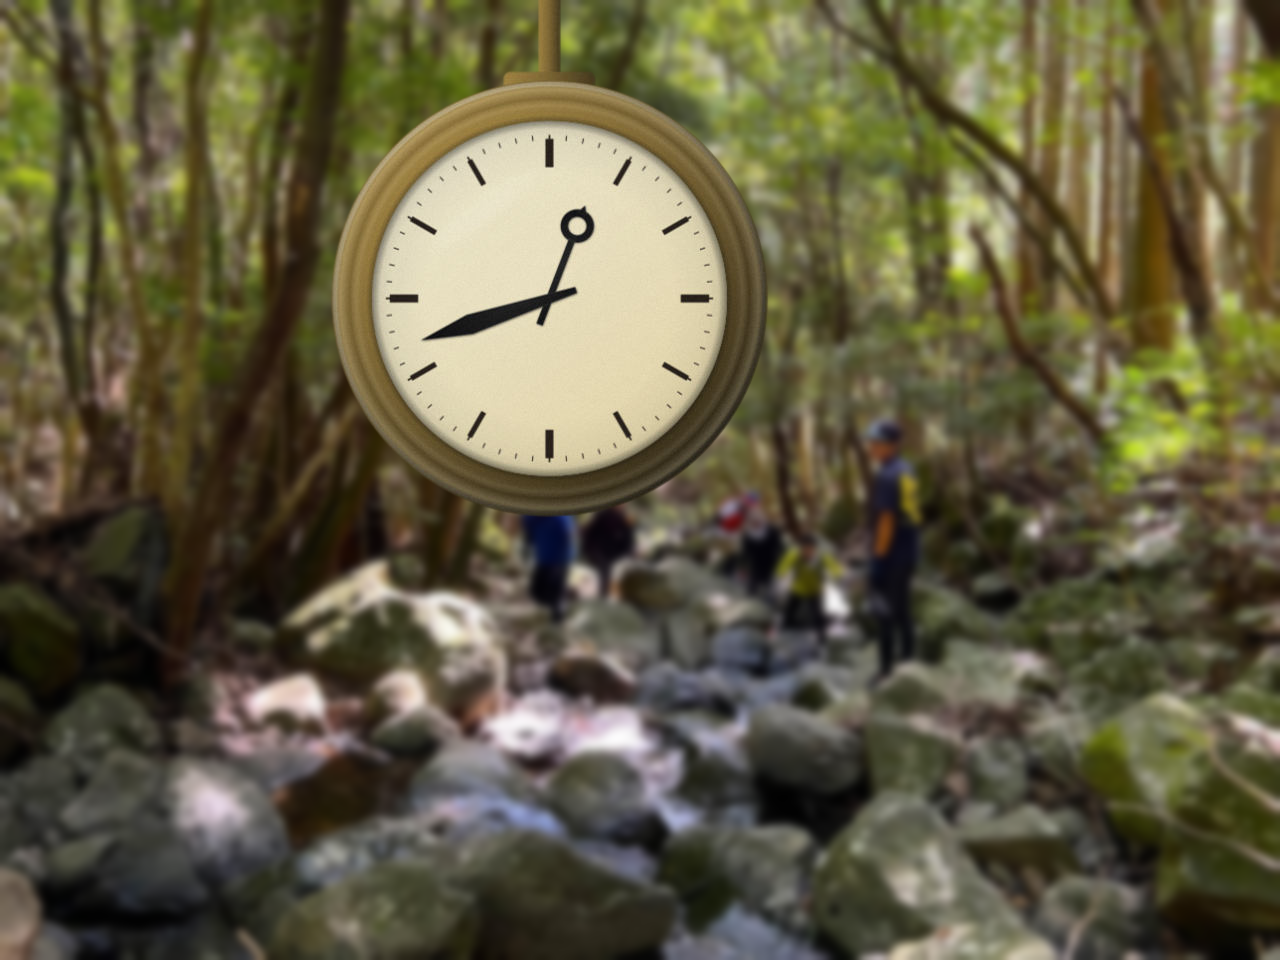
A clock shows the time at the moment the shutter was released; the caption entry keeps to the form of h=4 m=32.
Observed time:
h=12 m=42
